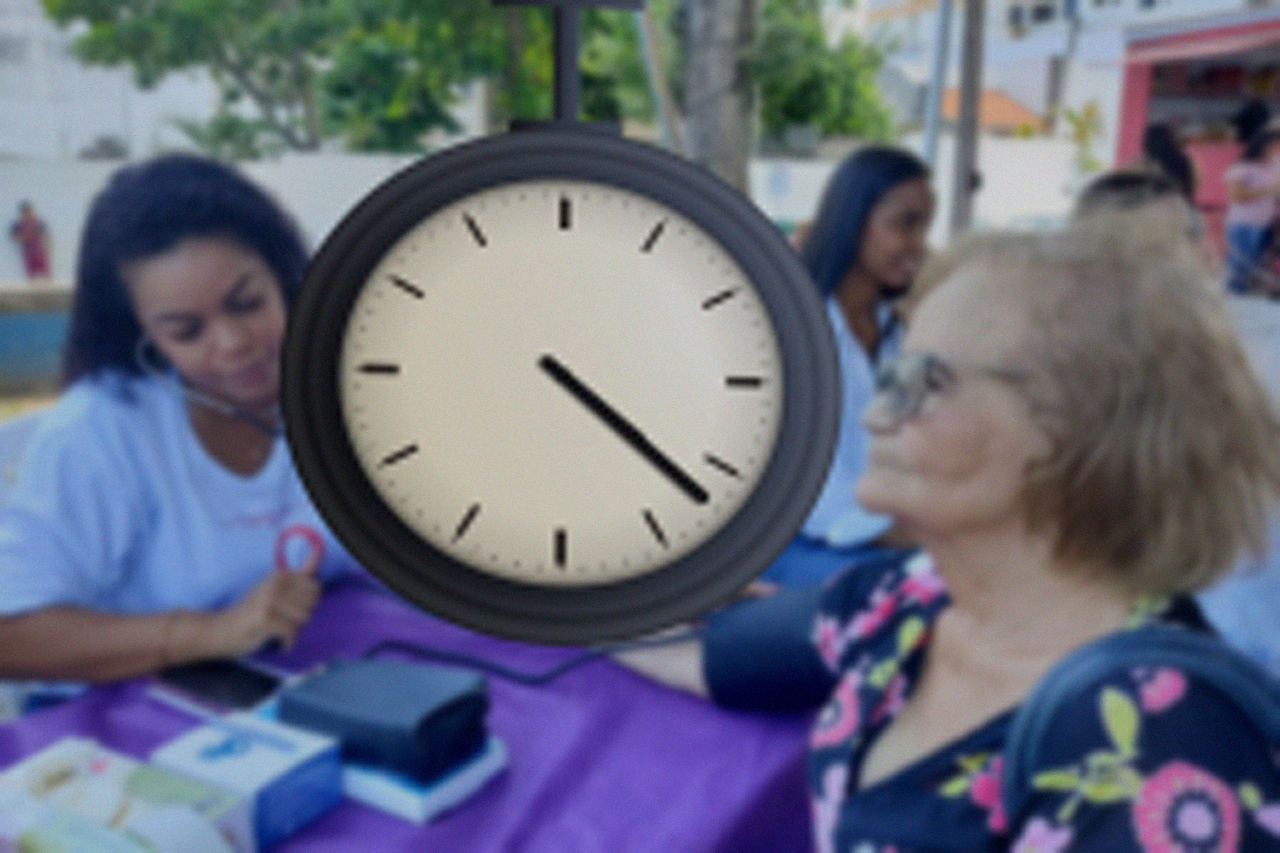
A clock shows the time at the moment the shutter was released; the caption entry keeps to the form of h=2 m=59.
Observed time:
h=4 m=22
